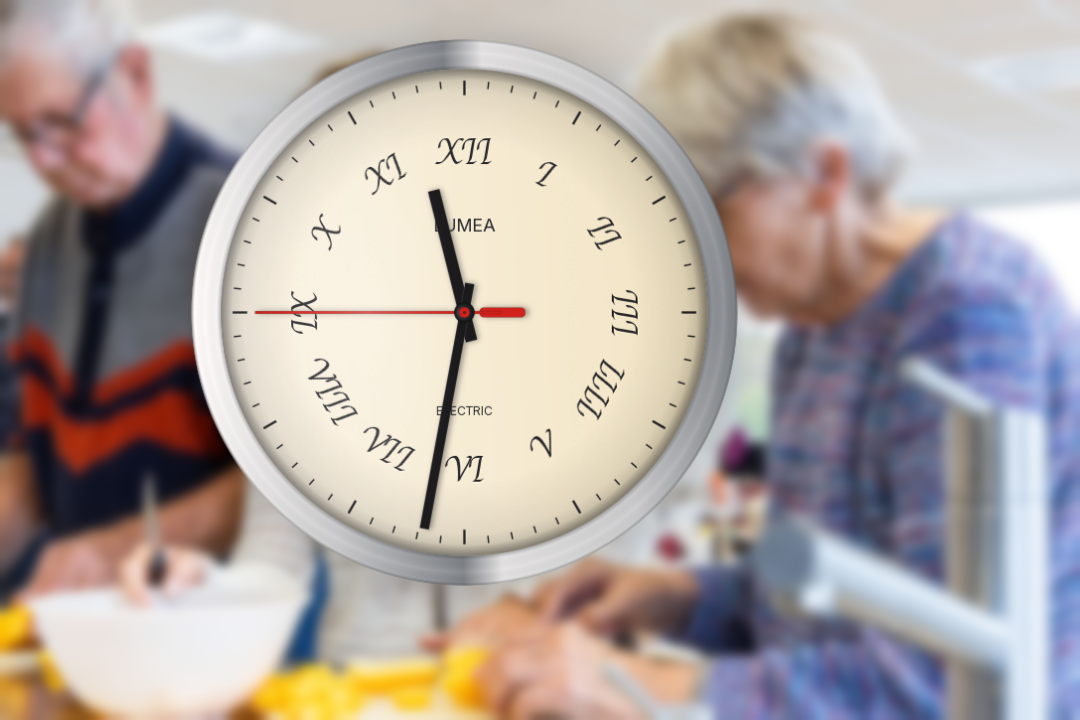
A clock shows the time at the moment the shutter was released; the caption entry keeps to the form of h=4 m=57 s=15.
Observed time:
h=11 m=31 s=45
